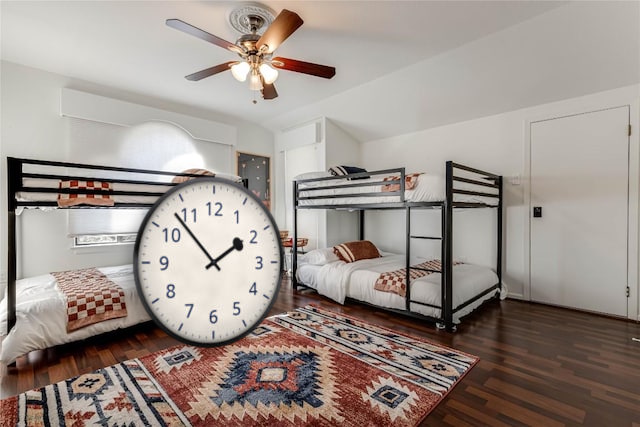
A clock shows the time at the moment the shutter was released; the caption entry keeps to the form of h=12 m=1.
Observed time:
h=1 m=53
